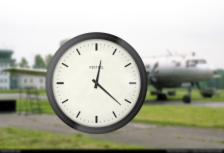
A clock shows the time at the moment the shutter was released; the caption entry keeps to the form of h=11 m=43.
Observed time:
h=12 m=22
